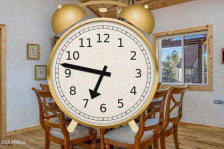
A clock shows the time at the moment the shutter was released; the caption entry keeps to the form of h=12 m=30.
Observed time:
h=6 m=47
